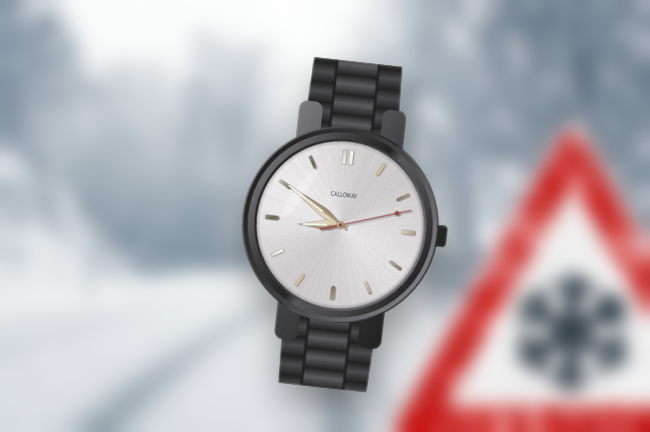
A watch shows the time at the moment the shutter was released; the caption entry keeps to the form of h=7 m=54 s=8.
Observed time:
h=8 m=50 s=12
